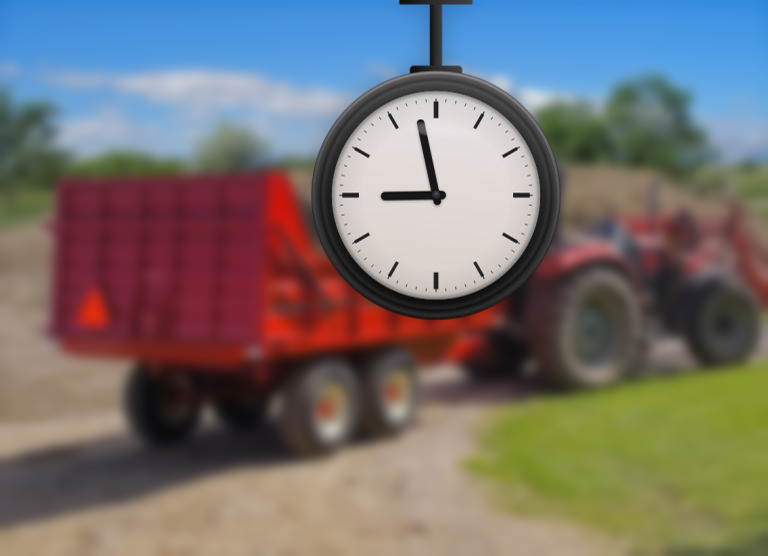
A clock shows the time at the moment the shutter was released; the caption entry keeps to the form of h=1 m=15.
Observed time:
h=8 m=58
